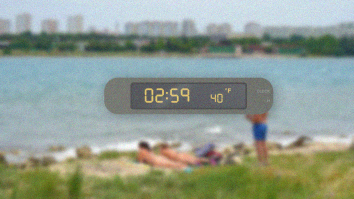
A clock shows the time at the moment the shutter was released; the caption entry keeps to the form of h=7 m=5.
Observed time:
h=2 m=59
